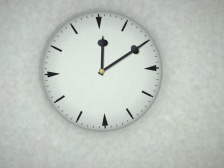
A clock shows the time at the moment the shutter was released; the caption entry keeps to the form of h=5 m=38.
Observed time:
h=12 m=10
